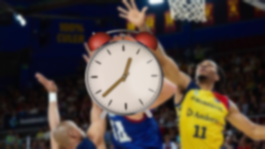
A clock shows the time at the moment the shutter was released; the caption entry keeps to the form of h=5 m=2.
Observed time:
h=12 m=38
